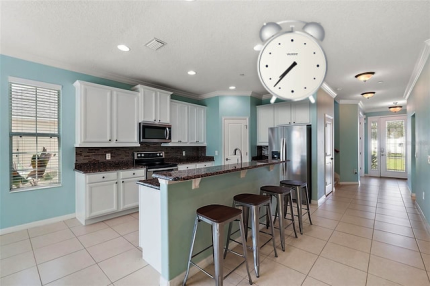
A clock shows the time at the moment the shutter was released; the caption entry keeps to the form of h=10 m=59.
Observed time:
h=7 m=37
